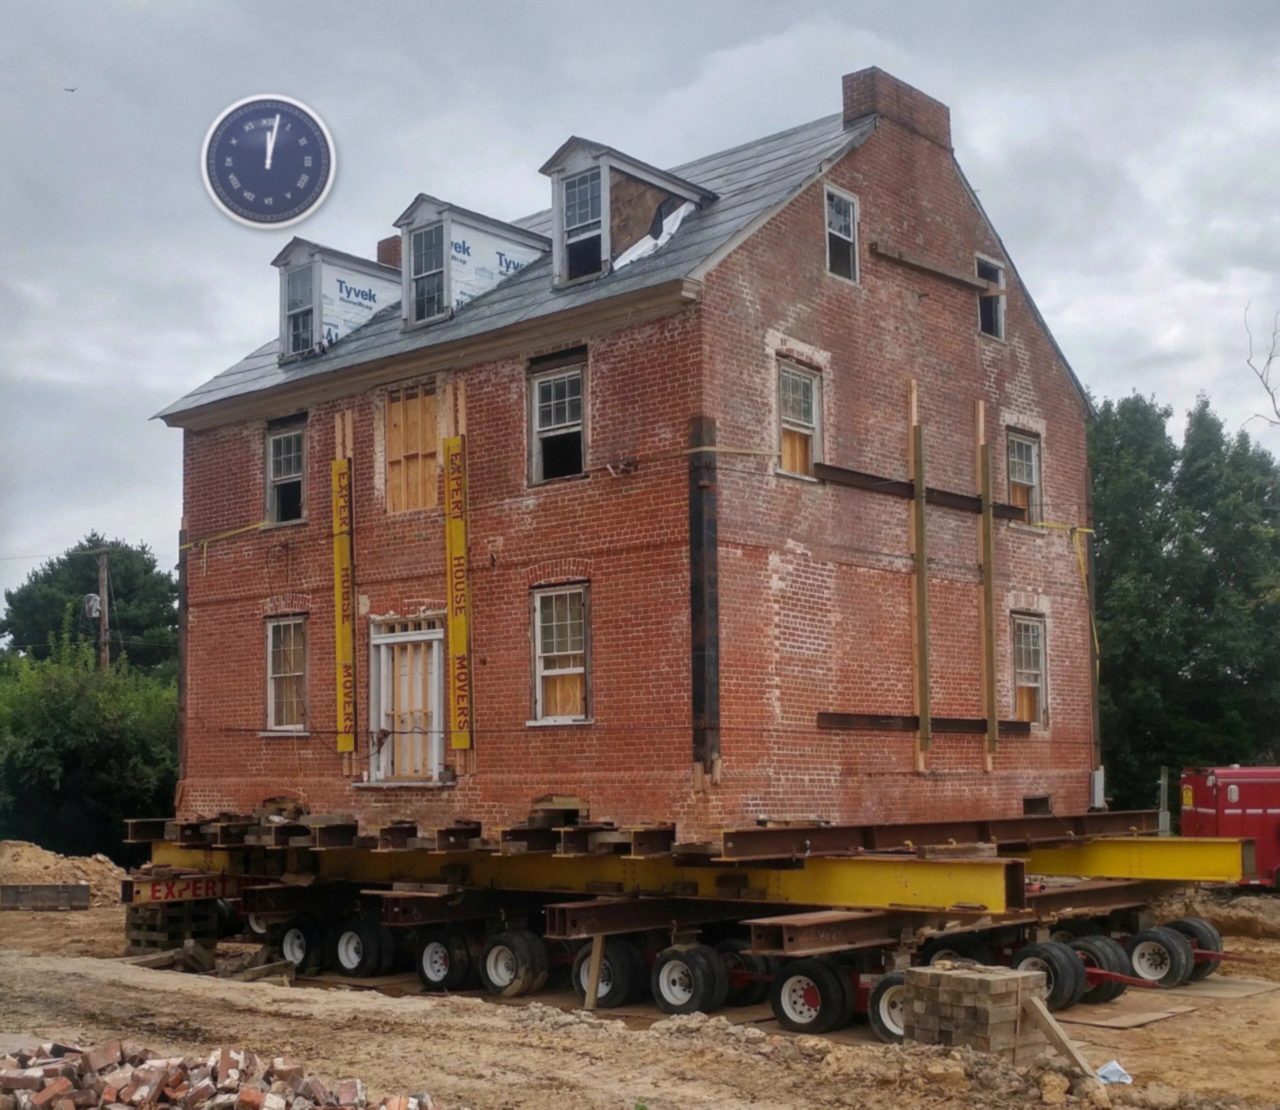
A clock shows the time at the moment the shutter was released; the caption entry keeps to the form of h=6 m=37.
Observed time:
h=12 m=2
